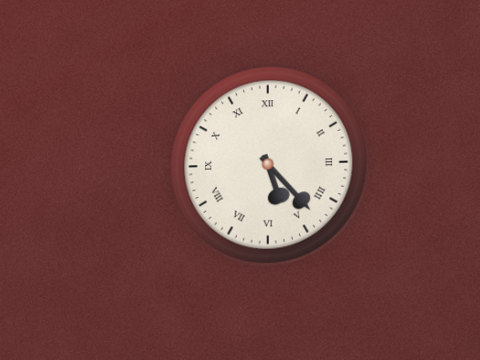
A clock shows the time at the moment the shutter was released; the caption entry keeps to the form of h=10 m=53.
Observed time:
h=5 m=23
